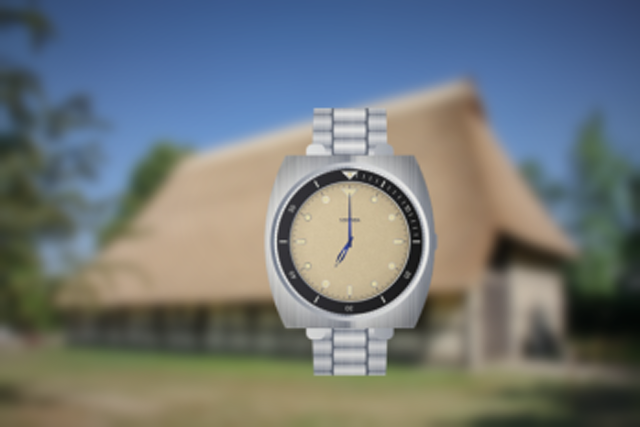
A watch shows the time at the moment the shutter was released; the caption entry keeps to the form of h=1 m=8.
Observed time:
h=7 m=0
